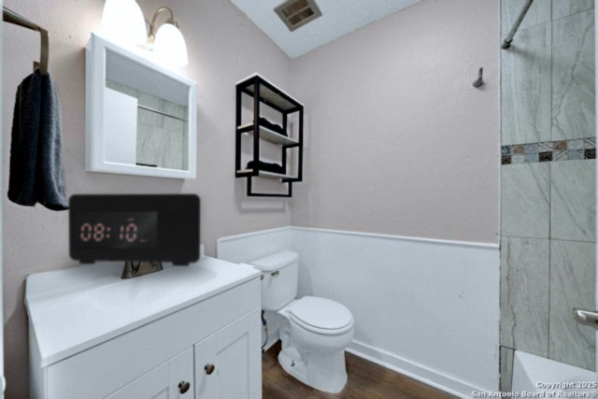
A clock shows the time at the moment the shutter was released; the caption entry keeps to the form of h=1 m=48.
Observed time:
h=8 m=10
